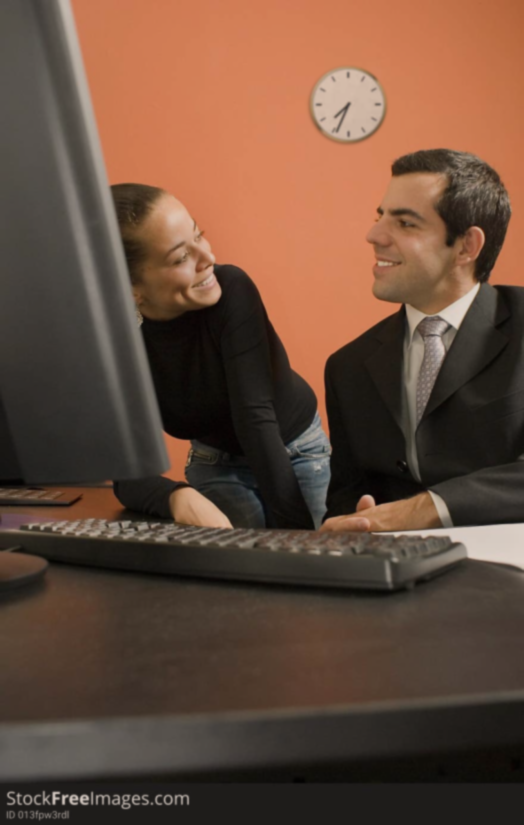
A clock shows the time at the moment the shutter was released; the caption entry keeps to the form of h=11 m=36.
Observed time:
h=7 m=34
